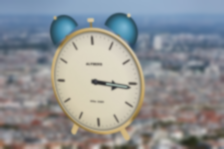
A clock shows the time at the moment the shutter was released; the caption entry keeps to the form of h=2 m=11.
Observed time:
h=3 m=16
